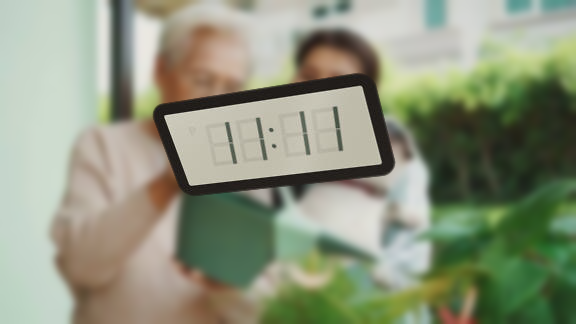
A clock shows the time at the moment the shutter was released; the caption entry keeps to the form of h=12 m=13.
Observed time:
h=11 m=11
